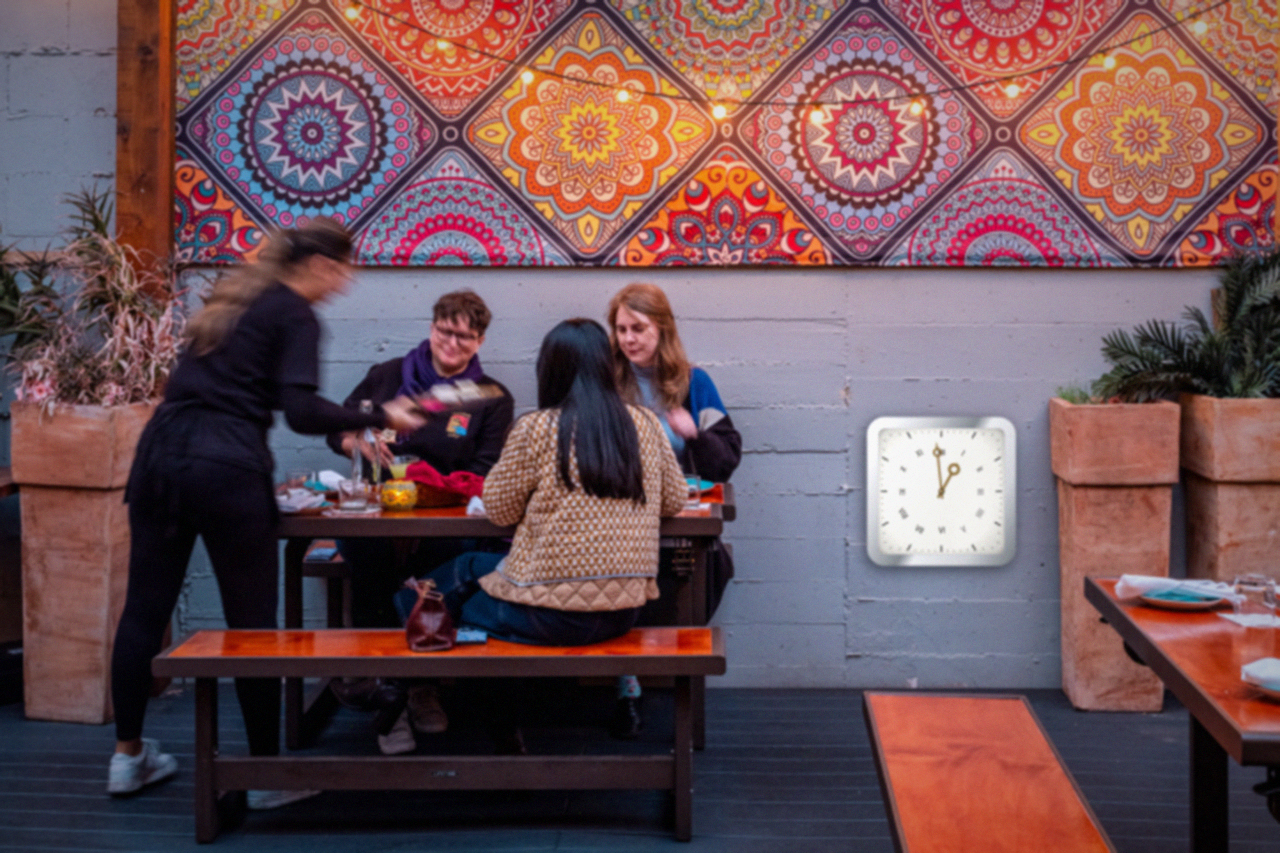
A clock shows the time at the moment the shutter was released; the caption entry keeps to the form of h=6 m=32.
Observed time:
h=12 m=59
